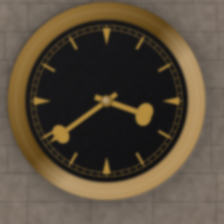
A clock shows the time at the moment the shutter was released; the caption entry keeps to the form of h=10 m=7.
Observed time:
h=3 m=39
